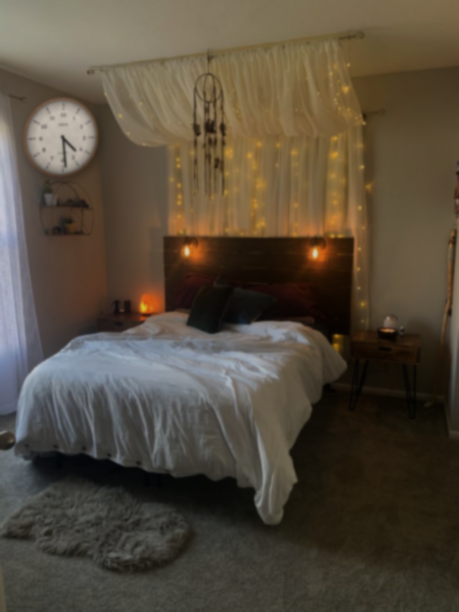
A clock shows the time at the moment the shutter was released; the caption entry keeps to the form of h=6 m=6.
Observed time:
h=4 m=29
